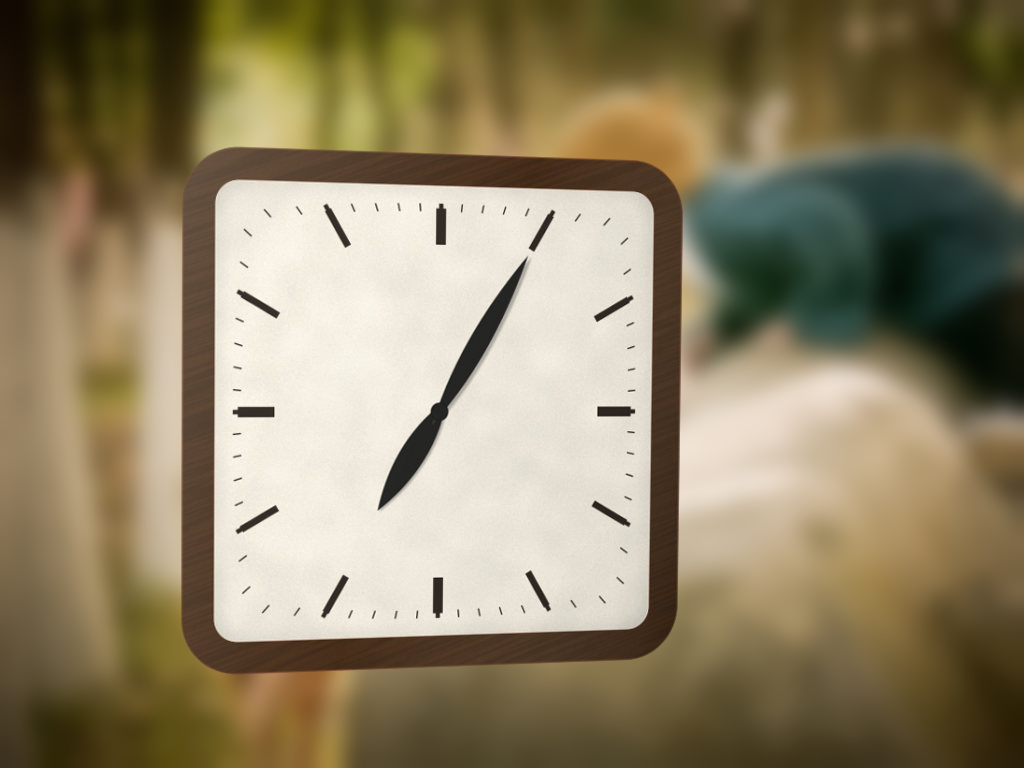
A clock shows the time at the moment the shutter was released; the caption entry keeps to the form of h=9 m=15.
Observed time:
h=7 m=5
